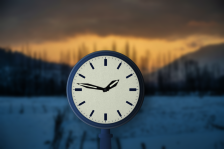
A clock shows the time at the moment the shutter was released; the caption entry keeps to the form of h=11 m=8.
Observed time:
h=1 m=47
